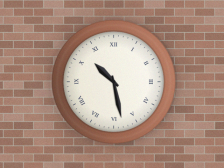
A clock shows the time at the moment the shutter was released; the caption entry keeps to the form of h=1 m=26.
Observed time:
h=10 m=28
